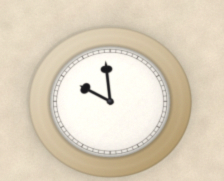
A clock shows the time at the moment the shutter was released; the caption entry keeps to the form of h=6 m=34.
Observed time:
h=9 m=59
